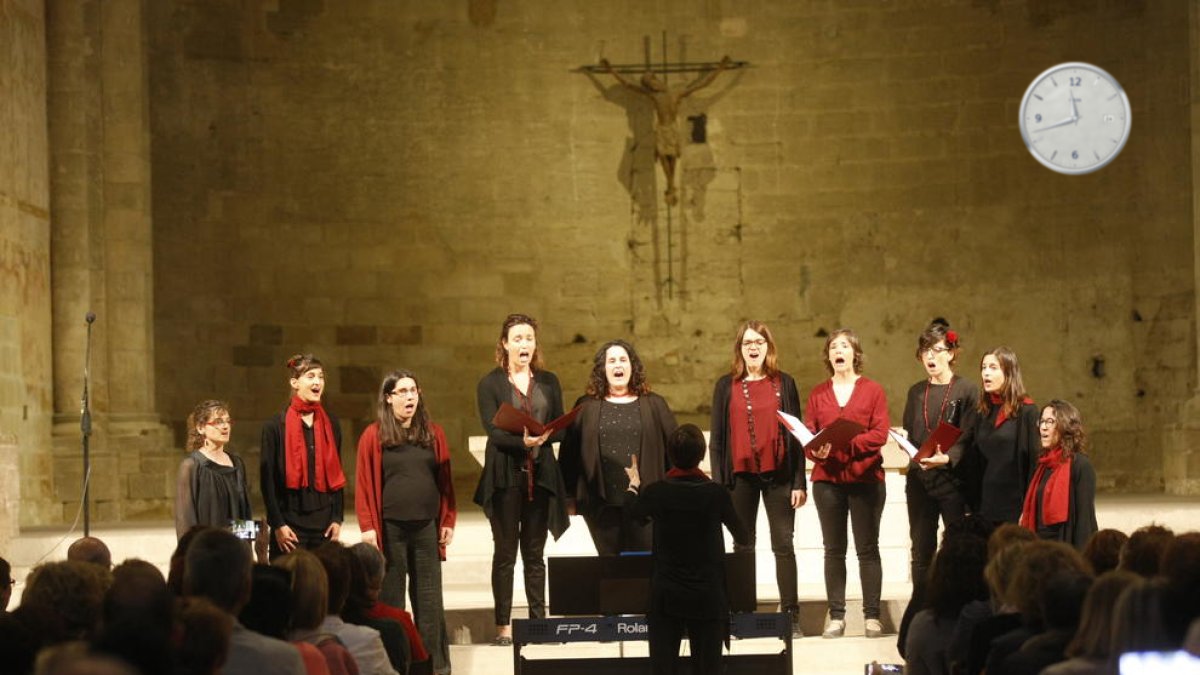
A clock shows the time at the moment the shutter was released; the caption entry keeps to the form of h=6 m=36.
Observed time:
h=11 m=42
